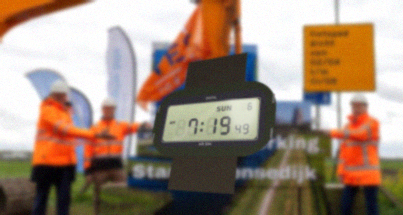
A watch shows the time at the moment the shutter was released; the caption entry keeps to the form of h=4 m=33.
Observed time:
h=7 m=19
